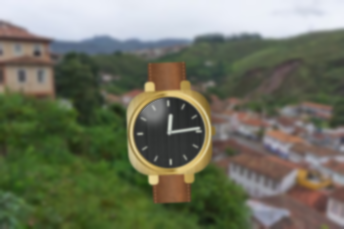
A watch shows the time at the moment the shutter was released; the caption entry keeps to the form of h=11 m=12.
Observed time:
h=12 m=14
